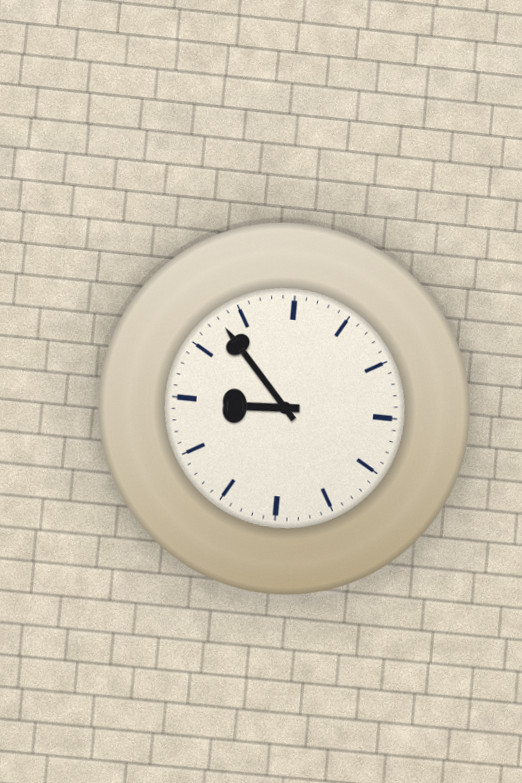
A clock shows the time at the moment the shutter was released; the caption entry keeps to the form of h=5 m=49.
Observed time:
h=8 m=53
